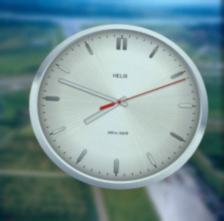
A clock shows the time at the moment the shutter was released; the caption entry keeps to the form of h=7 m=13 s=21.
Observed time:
h=7 m=48 s=11
